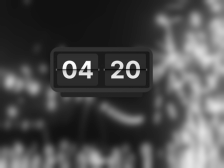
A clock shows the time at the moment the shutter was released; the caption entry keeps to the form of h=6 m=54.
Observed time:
h=4 m=20
